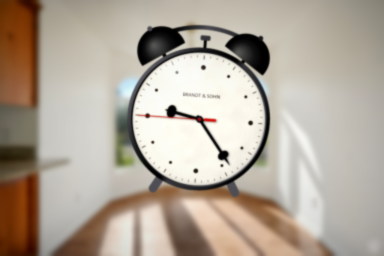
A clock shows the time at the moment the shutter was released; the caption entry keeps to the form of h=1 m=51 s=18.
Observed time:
h=9 m=23 s=45
